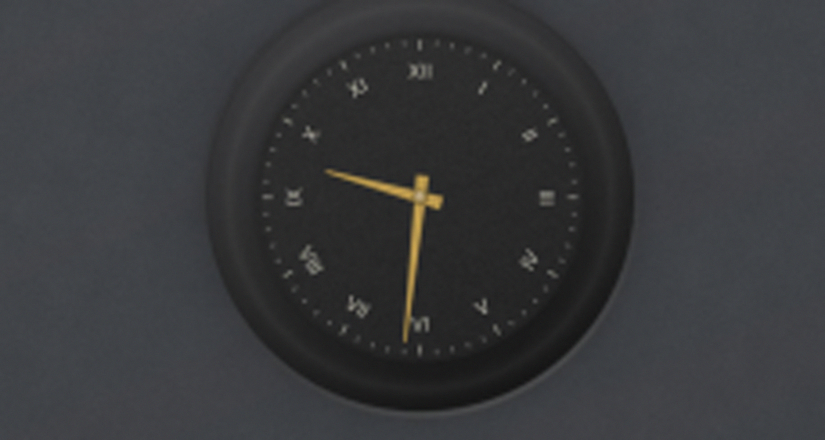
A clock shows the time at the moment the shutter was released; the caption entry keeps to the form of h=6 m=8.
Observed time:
h=9 m=31
